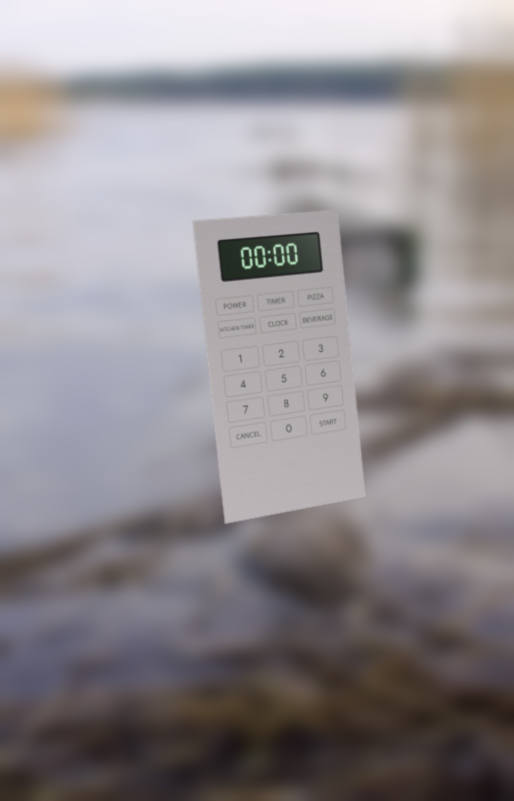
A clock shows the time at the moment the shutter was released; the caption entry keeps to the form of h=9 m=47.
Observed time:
h=0 m=0
